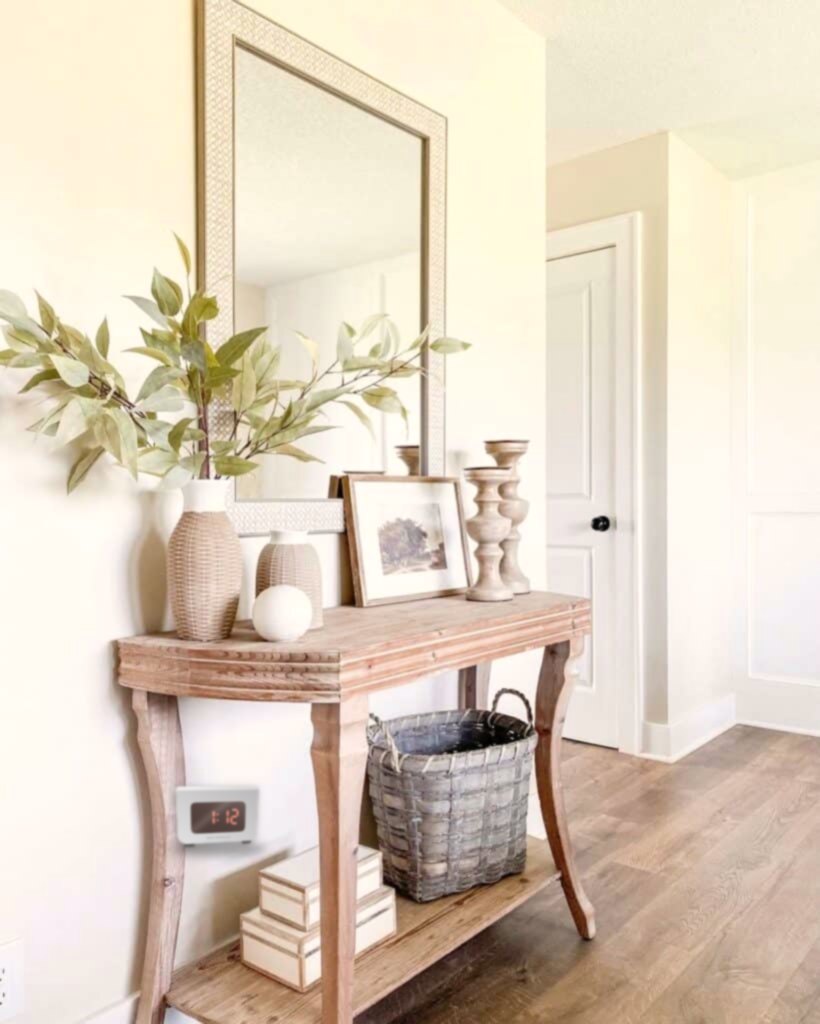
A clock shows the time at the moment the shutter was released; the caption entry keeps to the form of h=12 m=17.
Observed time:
h=1 m=12
